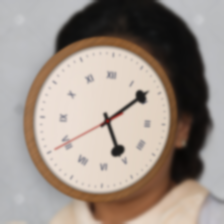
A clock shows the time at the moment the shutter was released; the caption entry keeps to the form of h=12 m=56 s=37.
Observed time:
h=5 m=8 s=40
